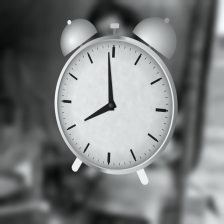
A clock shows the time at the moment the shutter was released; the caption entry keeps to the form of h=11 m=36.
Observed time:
h=7 m=59
